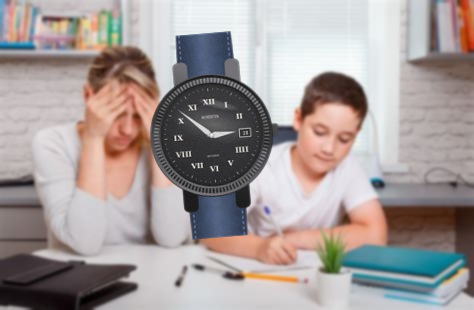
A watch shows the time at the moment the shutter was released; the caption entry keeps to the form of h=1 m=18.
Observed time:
h=2 m=52
